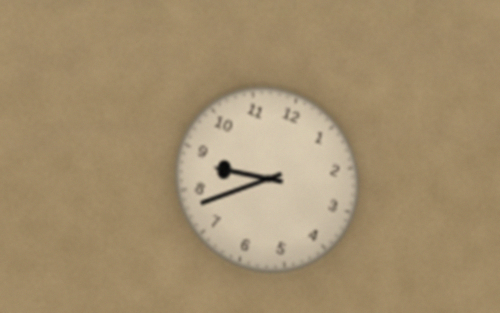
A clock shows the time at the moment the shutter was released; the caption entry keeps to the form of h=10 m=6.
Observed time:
h=8 m=38
